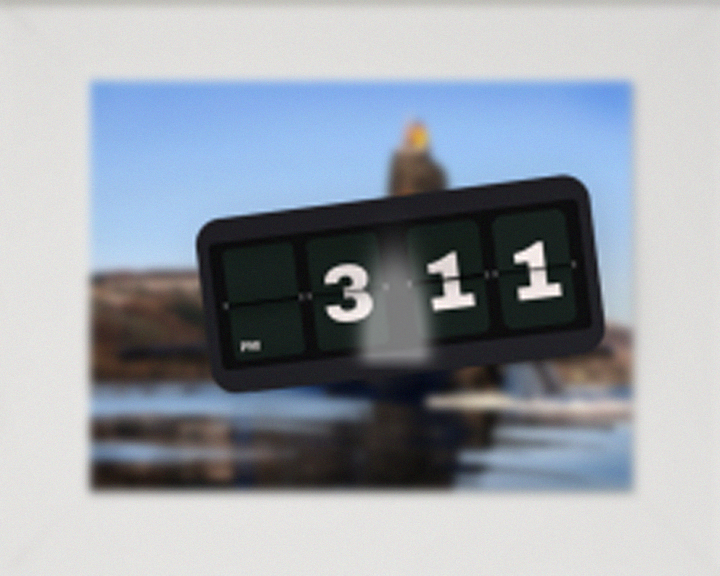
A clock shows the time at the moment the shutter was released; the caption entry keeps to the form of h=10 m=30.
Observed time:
h=3 m=11
